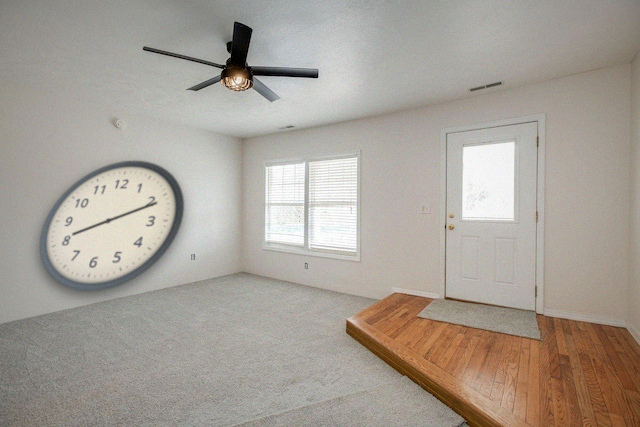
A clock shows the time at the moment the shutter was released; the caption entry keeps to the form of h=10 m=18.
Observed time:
h=8 m=11
